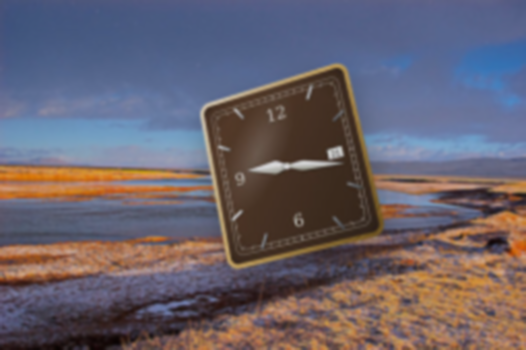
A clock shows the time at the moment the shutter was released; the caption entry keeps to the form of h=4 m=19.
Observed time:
h=9 m=17
